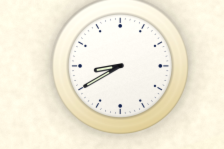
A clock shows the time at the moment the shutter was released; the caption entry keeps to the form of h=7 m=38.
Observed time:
h=8 m=40
